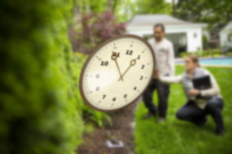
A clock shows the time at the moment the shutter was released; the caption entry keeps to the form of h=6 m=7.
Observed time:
h=12 m=54
